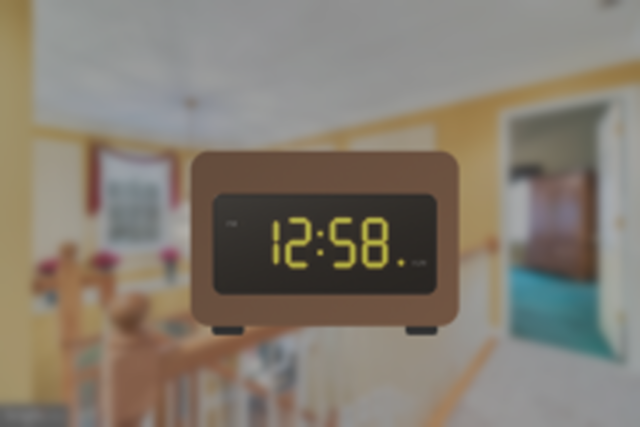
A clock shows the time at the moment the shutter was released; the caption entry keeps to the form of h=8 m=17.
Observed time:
h=12 m=58
